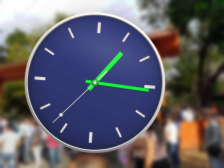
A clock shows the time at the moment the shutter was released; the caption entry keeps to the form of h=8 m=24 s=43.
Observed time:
h=1 m=15 s=37
